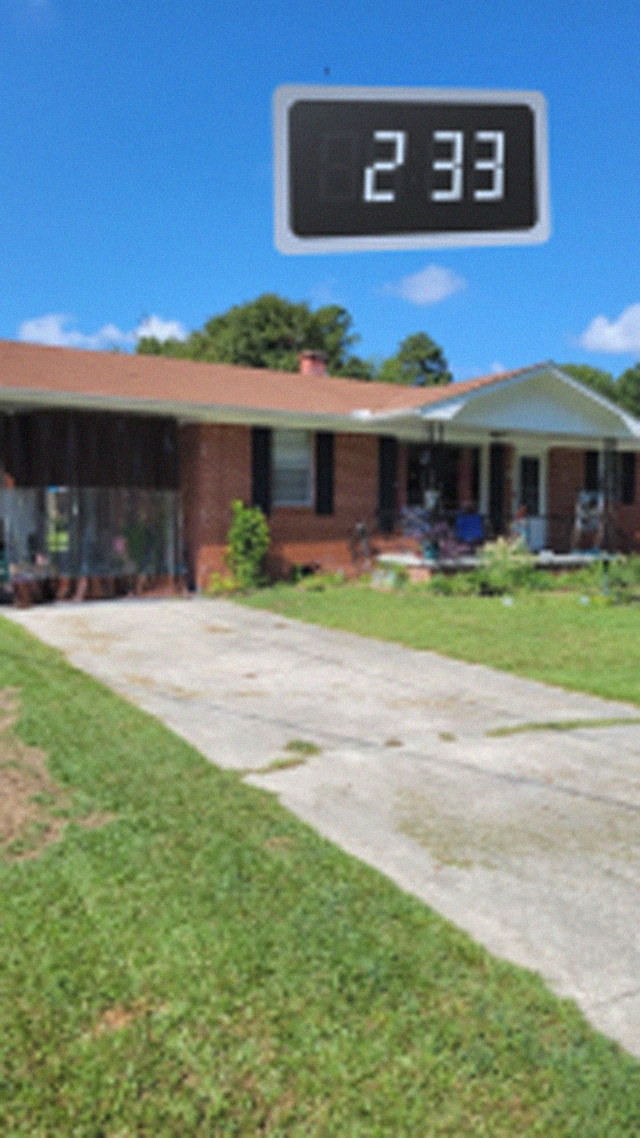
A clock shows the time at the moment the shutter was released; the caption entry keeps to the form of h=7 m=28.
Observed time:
h=2 m=33
